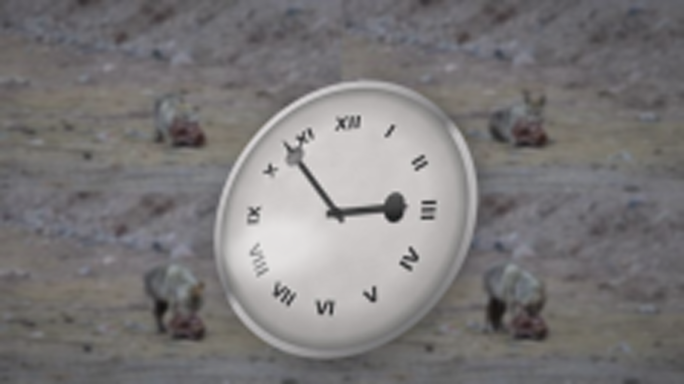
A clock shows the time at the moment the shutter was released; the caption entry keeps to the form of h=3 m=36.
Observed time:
h=2 m=53
